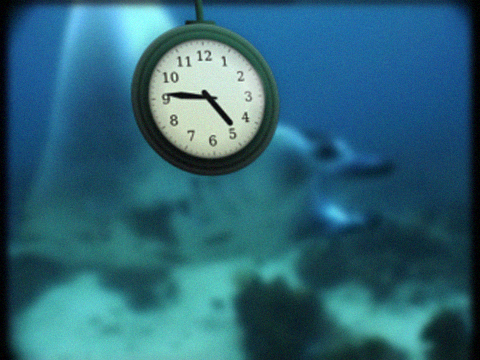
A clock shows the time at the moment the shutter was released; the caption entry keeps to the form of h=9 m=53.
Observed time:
h=4 m=46
